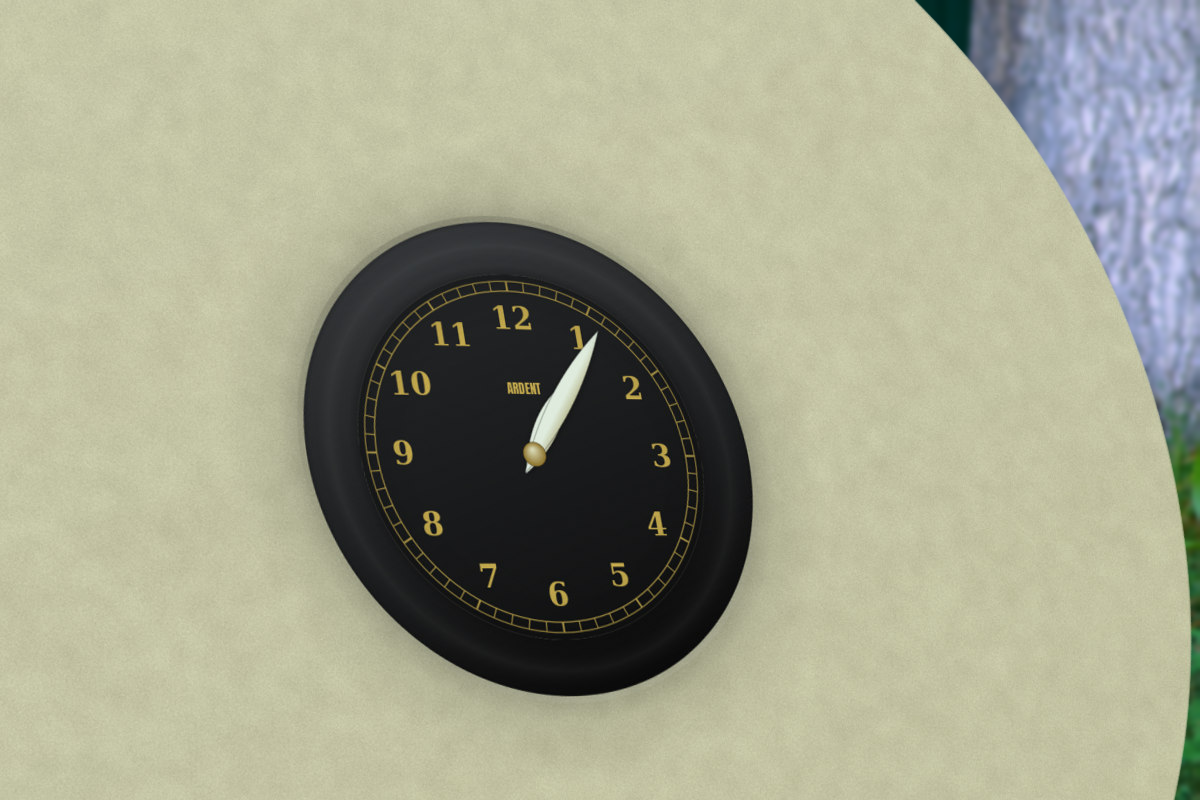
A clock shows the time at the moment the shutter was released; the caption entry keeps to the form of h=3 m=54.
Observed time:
h=1 m=6
